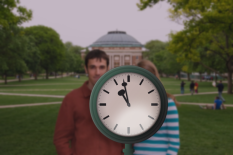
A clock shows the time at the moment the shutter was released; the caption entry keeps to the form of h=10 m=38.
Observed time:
h=10 m=58
